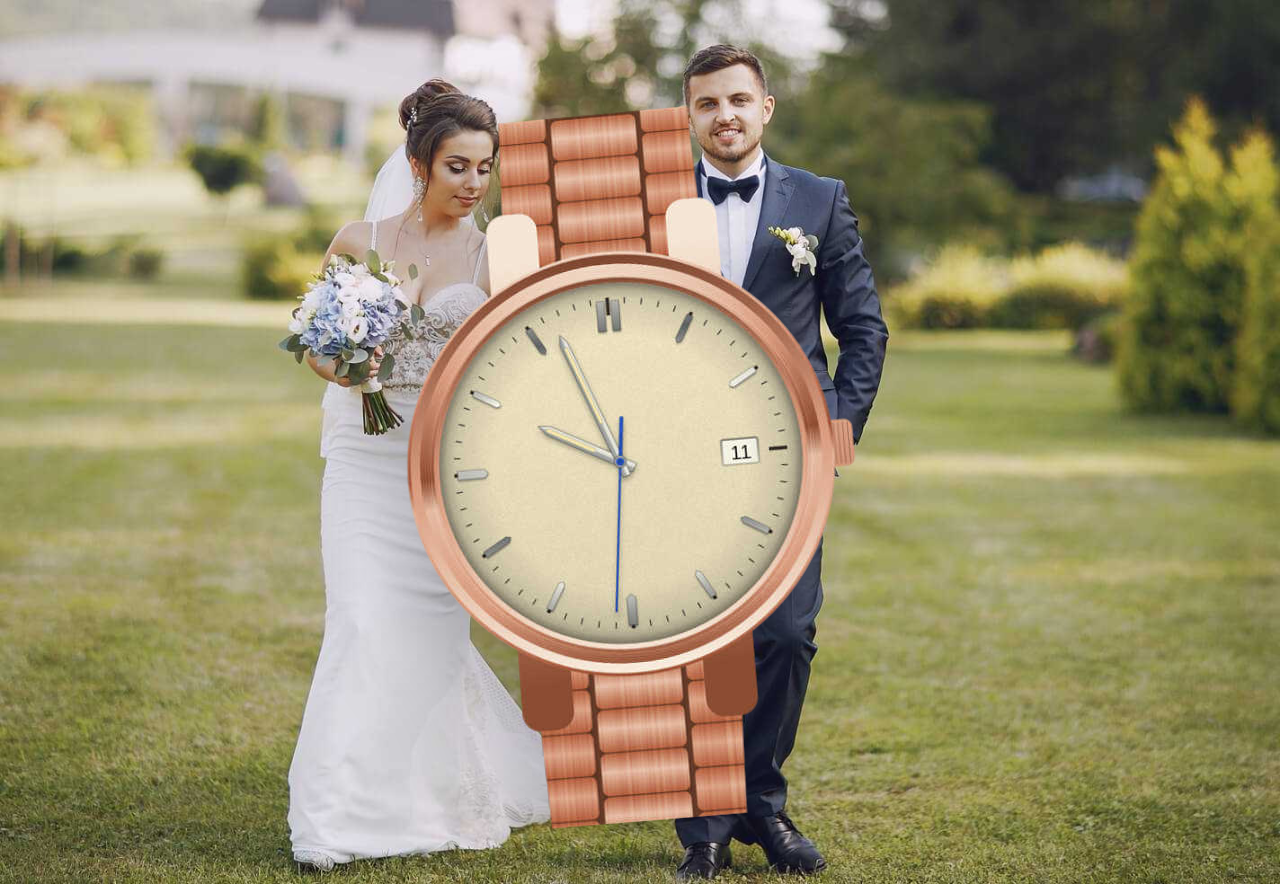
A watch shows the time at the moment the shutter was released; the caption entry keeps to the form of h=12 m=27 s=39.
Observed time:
h=9 m=56 s=31
